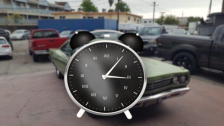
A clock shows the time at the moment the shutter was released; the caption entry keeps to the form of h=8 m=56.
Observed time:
h=3 m=6
